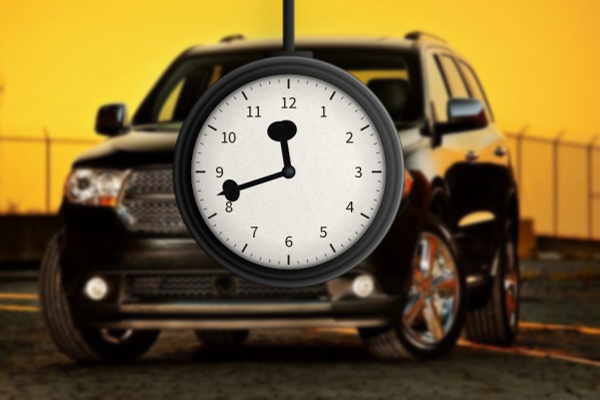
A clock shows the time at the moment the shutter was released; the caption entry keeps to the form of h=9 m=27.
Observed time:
h=11 m=42
